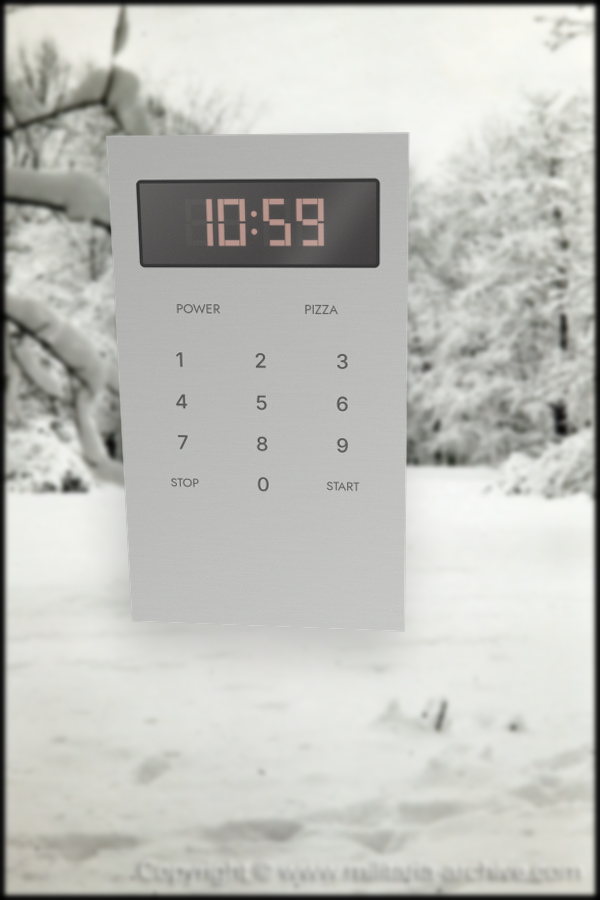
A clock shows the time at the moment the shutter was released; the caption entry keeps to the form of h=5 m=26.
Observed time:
h=10 m=59
